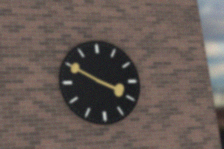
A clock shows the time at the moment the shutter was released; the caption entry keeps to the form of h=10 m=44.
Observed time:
h=3 m=50
